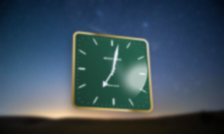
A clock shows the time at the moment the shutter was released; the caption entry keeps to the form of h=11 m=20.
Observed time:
h=7 m=2
